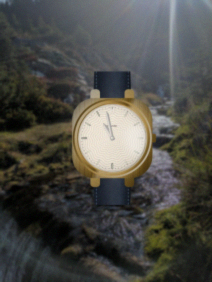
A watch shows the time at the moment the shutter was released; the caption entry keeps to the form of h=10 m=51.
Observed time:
h=10 m=58
